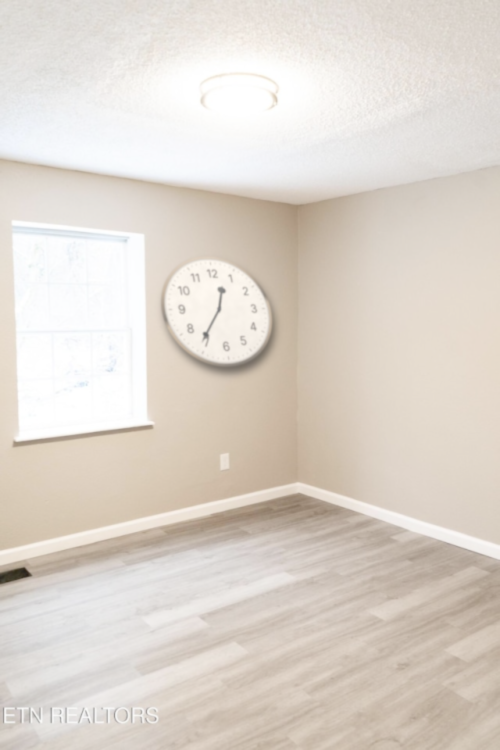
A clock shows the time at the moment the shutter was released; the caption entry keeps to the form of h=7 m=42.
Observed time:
h=12 m=36
